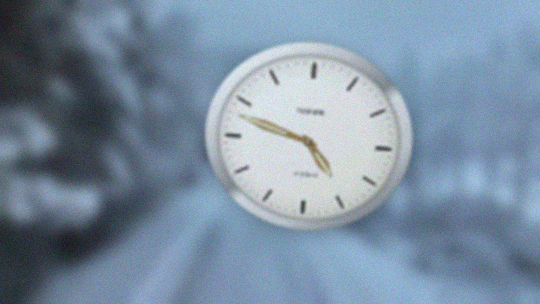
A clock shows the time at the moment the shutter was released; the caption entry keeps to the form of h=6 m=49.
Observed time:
h=4 m=48
